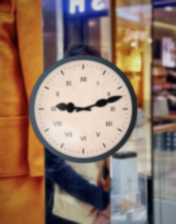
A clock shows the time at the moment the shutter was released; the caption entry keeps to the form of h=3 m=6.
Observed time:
h=9 m=12
